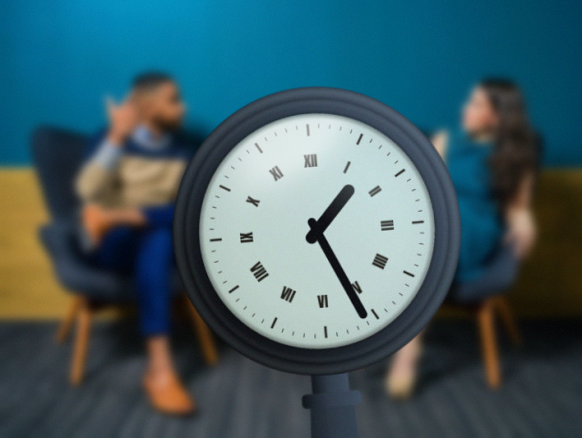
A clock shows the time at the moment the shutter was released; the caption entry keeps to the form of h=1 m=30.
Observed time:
h=1 m=26
